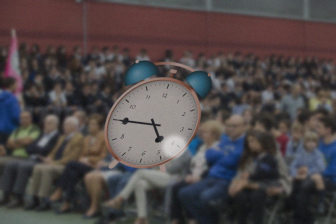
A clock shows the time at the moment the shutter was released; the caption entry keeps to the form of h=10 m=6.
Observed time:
h=4 m=45
